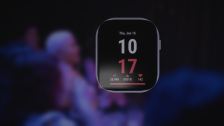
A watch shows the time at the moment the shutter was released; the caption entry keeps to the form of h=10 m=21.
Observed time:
h=10 m=17
